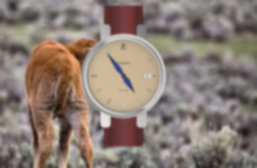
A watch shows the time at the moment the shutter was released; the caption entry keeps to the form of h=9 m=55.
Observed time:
h=4 m=54
